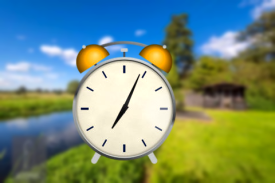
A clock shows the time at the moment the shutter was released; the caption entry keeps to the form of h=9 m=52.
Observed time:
h=7 m=4
